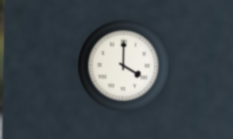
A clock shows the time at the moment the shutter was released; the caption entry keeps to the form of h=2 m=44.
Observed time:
h=4 m=0
